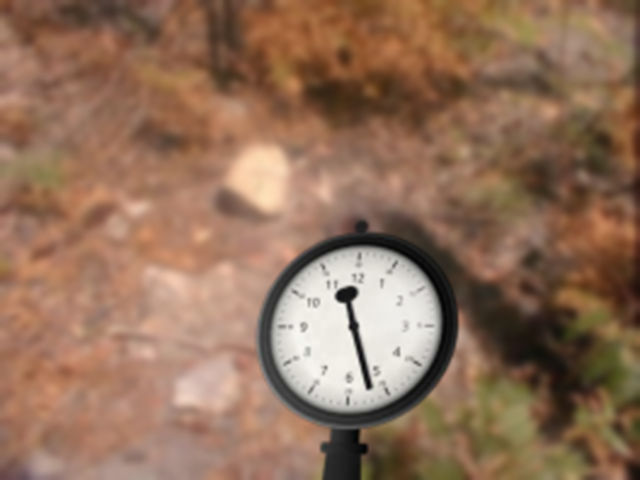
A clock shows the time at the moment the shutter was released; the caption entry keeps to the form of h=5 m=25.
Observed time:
h=11 m=27
